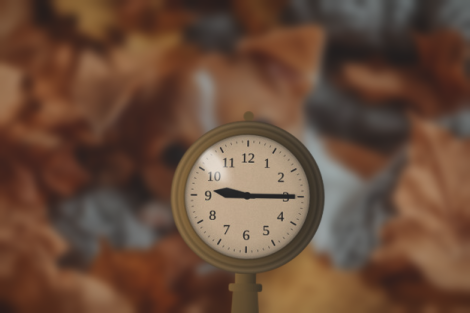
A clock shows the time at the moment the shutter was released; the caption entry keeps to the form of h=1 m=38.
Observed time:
h=9 m=15
